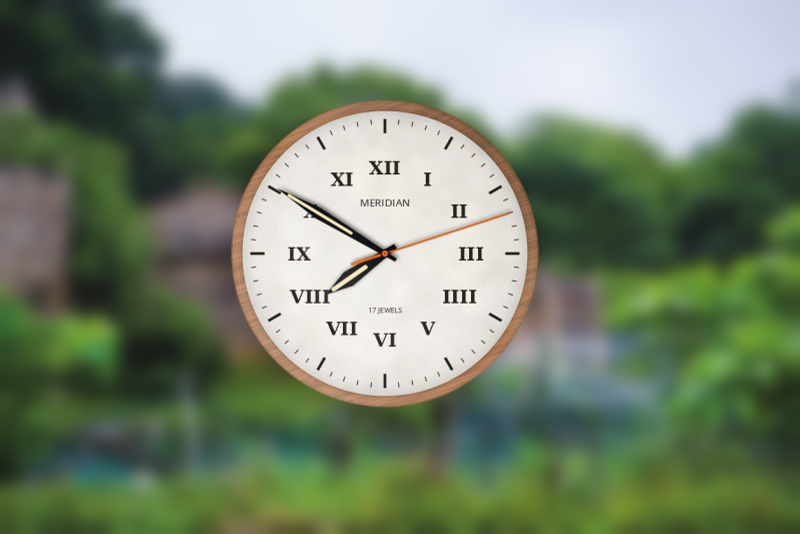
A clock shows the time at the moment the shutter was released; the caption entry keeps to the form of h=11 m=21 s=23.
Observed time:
h=7 m=50 s=12
